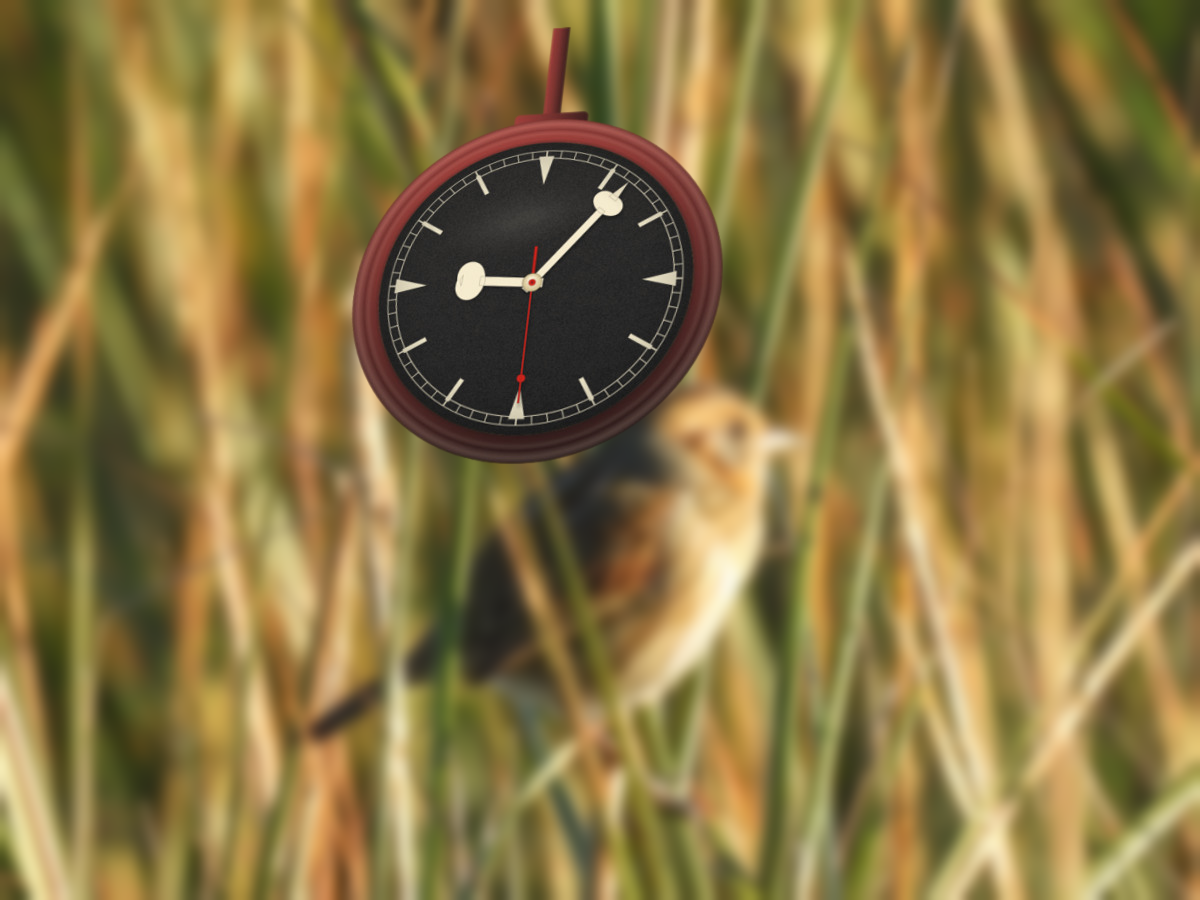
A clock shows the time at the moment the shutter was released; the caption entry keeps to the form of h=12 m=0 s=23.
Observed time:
h=9 m=6 s=30
